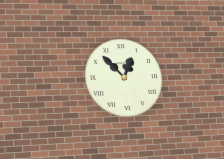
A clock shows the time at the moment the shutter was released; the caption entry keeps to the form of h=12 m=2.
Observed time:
h=12 m=53
